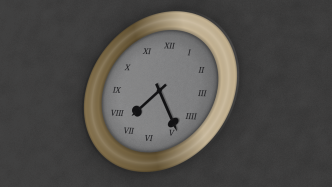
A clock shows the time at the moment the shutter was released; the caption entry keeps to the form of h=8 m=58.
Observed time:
h=7 m=24
